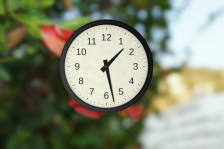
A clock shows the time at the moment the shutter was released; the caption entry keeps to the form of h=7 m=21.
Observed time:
h=1 m=28
